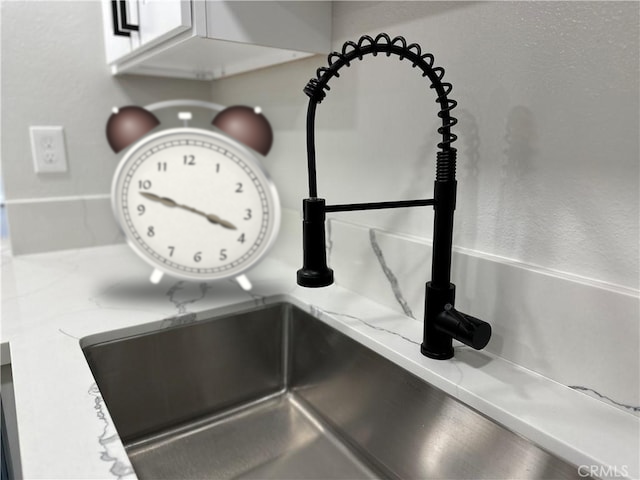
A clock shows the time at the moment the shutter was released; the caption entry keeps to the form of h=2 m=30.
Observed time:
h=3 m=48
